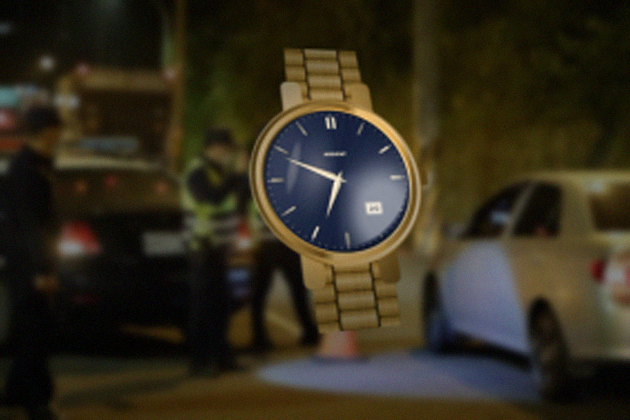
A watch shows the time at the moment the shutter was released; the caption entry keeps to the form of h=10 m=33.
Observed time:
h=6 m=49
